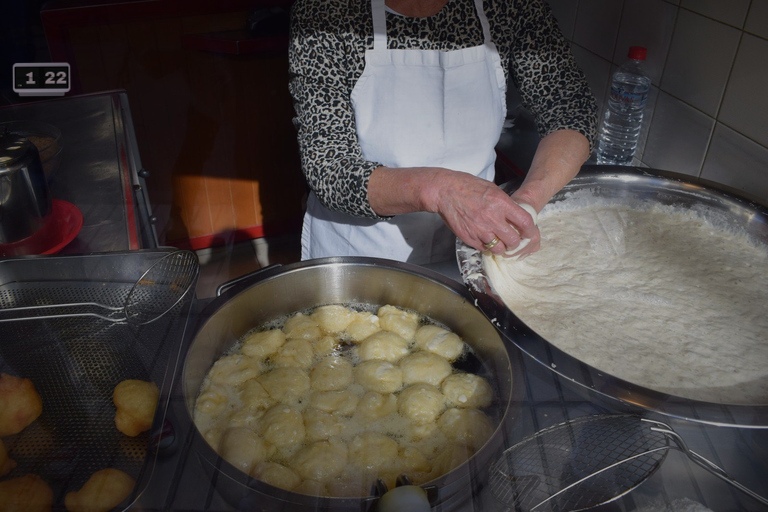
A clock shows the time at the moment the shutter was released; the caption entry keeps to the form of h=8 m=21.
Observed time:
h=1 m=22
